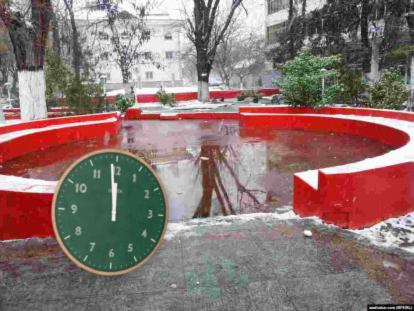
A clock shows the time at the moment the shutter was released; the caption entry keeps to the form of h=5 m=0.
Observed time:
h=11 m=59
